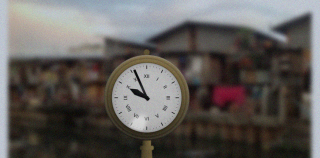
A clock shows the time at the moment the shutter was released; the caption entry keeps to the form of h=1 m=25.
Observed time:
h=9 m=56
